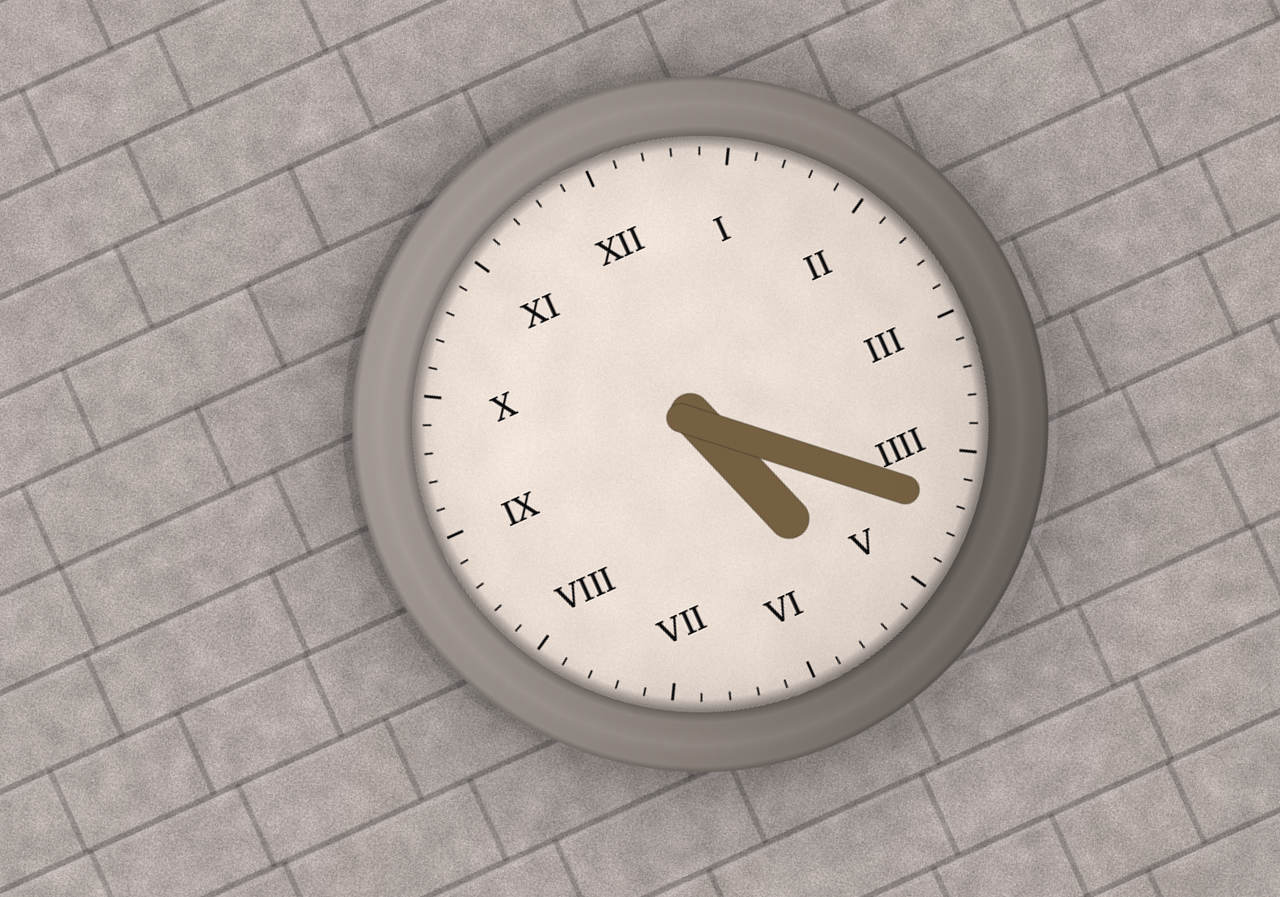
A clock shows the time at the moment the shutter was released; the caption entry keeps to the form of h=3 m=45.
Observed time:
h=5 m=22
